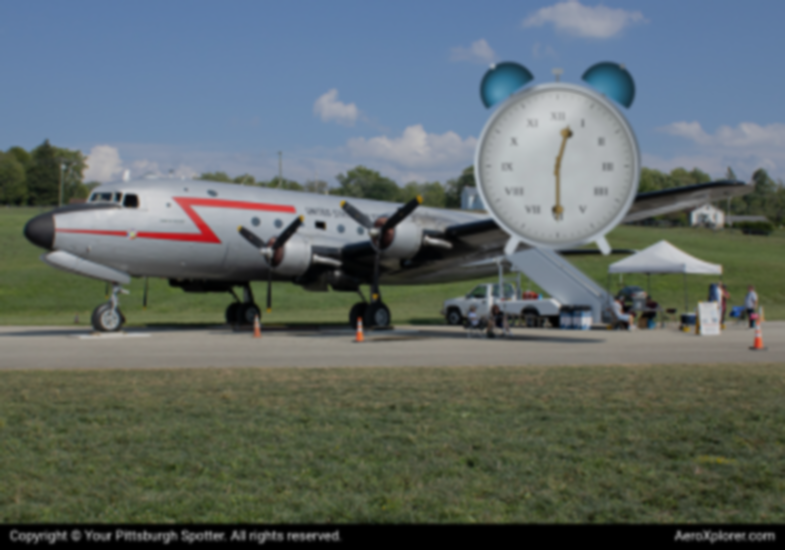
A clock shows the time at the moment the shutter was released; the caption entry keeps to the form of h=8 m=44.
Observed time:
h=12 m=30
